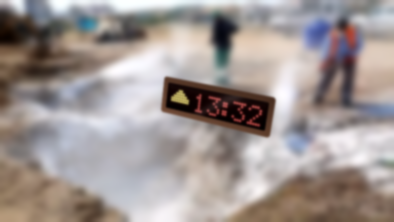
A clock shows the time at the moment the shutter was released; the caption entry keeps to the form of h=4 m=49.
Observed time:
h=13 m=32
